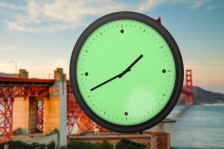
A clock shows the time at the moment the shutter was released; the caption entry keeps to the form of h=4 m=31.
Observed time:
h=1 m=41
